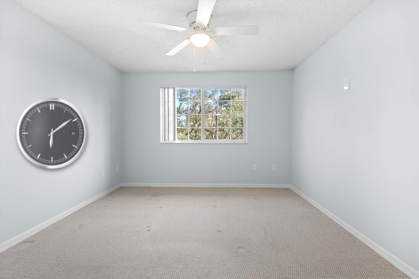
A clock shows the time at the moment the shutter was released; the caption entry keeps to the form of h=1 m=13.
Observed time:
h=6 m=9
